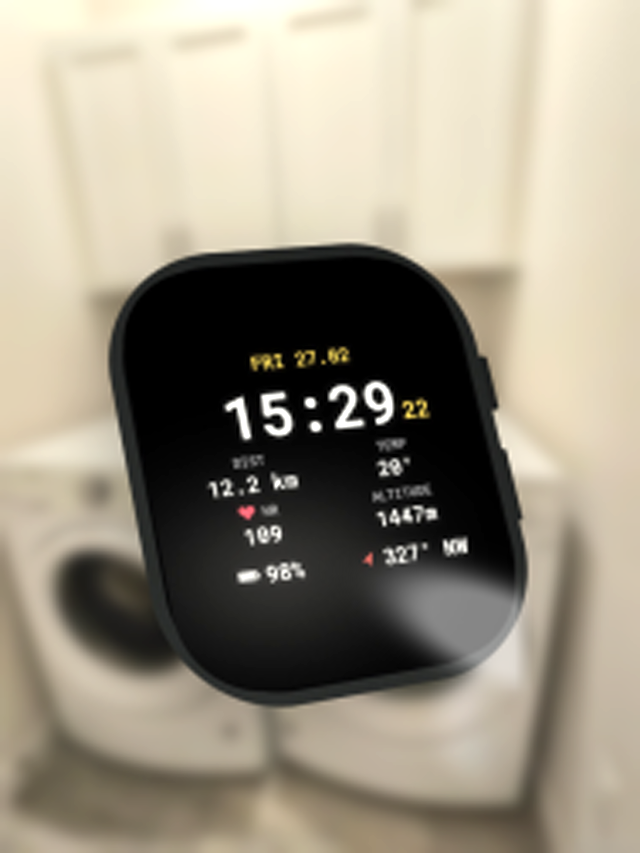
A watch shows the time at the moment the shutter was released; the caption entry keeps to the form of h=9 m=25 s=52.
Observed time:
h=15 m=29 s=22
